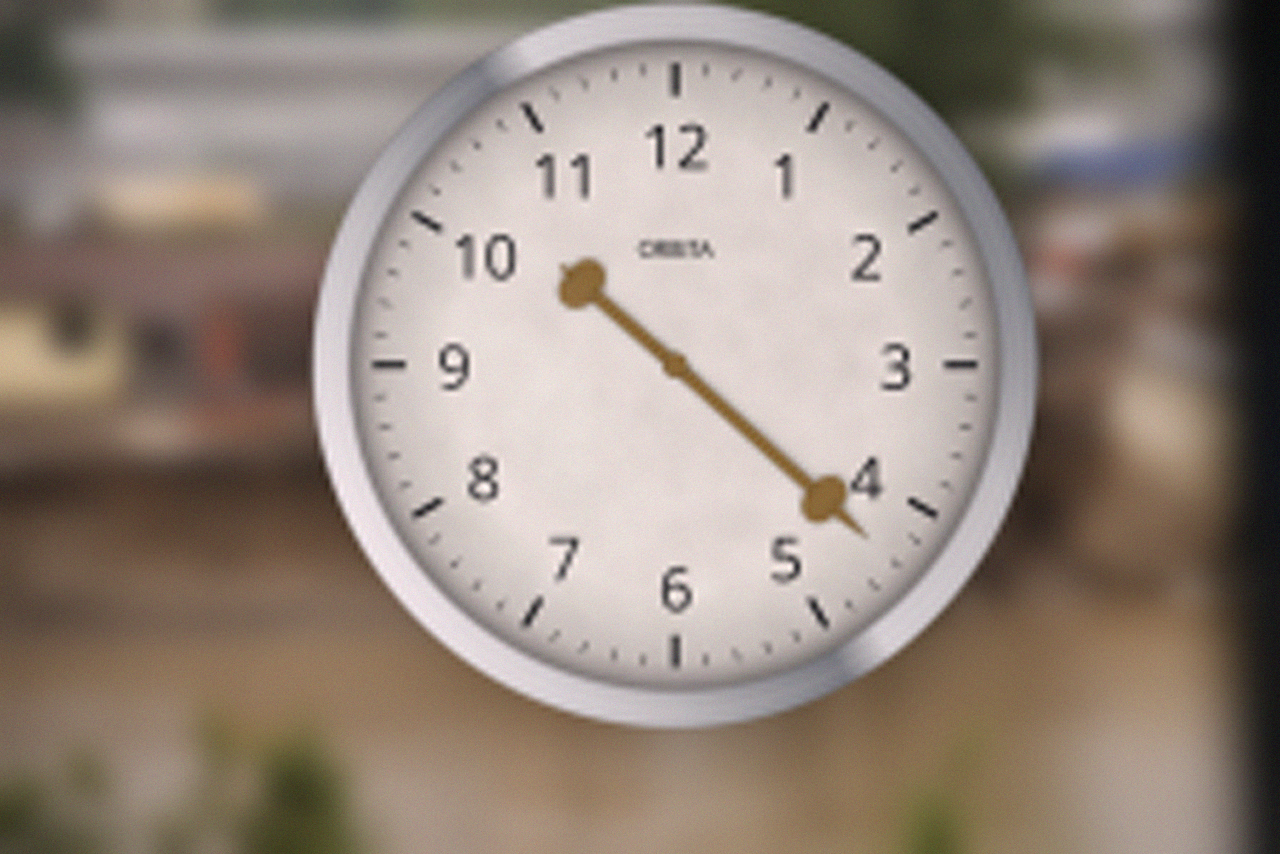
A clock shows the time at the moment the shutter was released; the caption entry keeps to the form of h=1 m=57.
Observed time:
h=10 m=22
